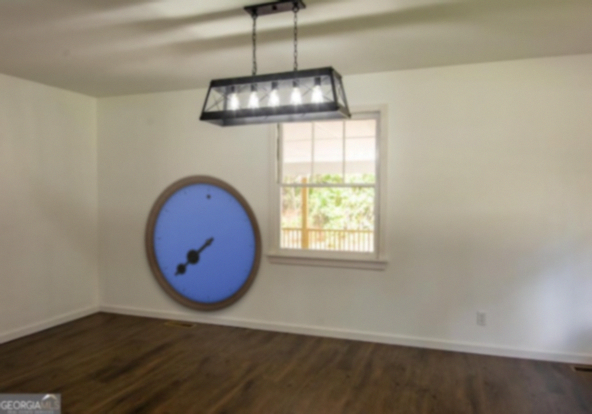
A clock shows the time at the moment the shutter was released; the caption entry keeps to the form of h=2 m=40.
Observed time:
h=7 m=38
